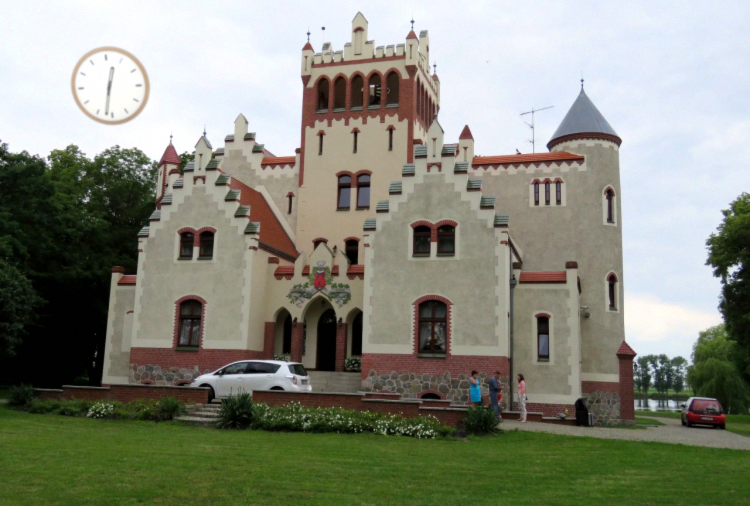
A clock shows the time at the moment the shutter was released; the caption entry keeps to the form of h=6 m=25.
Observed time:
h=12 m=32
